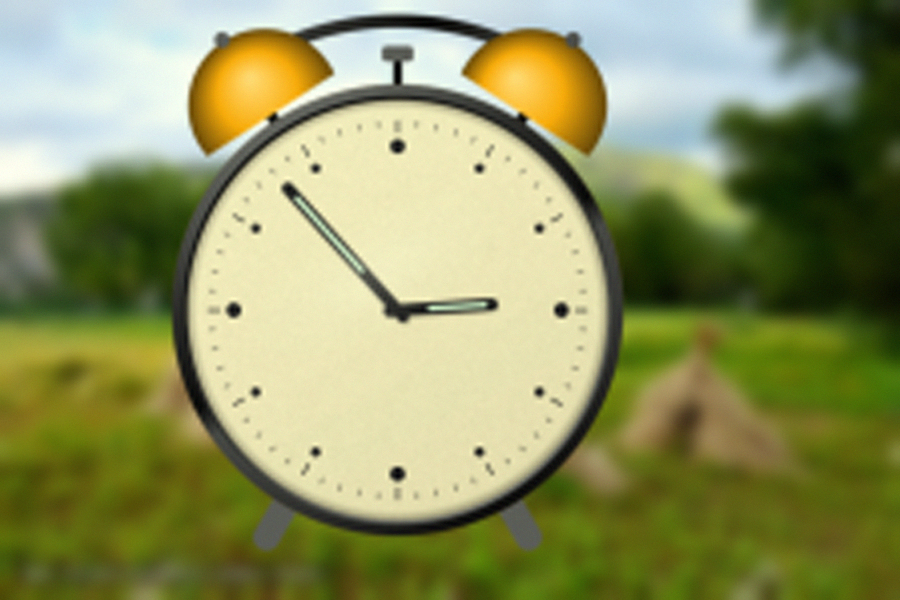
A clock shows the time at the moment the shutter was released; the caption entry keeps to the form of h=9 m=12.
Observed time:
h=2 m=53
